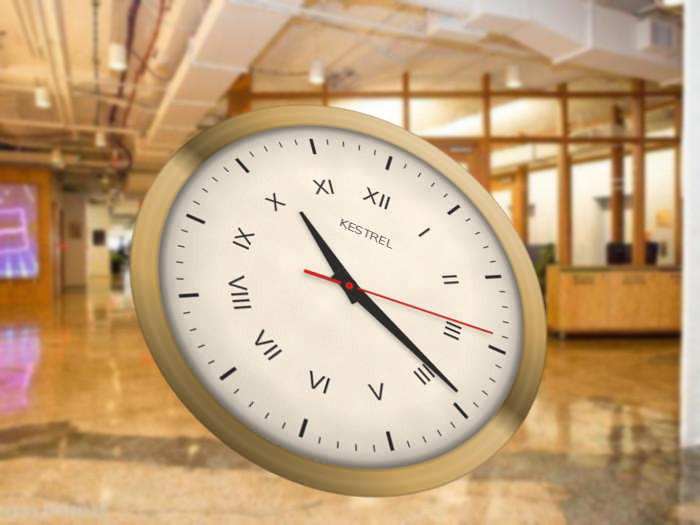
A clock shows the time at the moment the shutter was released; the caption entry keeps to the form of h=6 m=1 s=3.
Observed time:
h=10 m=19 s=14
